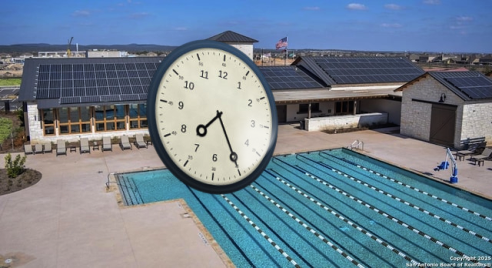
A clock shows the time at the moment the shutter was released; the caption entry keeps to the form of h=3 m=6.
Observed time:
h=7 m=25
